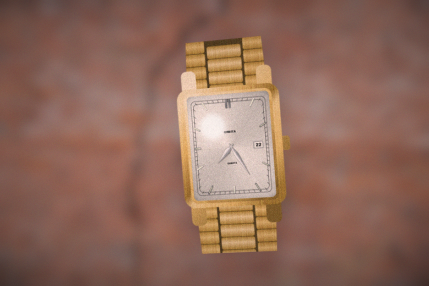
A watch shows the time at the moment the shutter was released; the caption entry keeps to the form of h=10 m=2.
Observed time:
h=7 m=25
